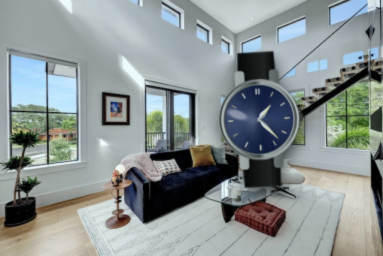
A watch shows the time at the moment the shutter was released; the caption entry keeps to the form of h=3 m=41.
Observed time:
h=1 m=23
